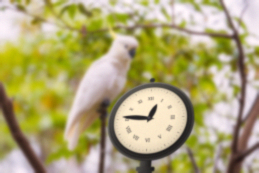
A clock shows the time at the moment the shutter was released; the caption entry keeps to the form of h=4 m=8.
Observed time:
h=12 m=46
